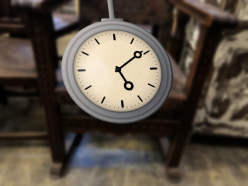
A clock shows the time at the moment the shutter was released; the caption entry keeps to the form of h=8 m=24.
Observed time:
h=5 m=9
